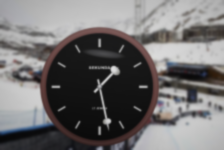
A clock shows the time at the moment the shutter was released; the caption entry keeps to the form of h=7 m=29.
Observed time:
h=1 m=28
